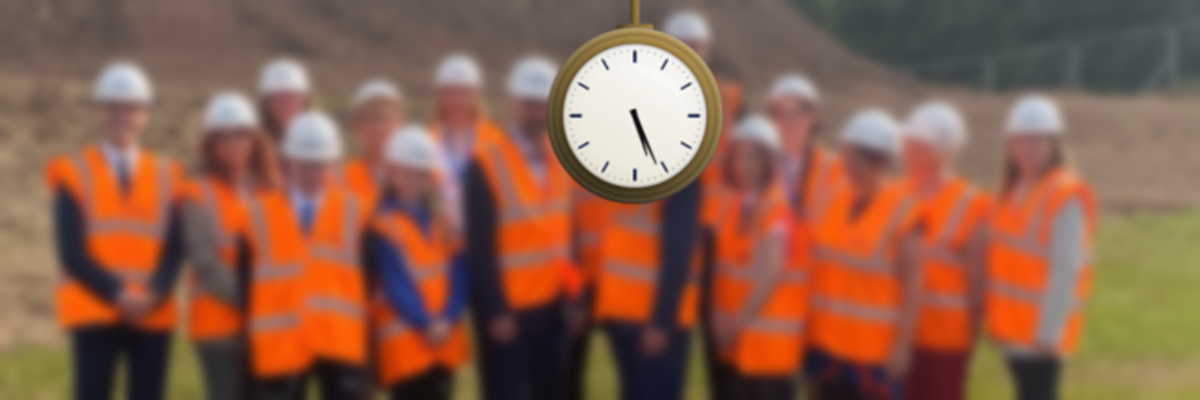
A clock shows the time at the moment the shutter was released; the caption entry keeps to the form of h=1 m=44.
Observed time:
h=5 m=26
